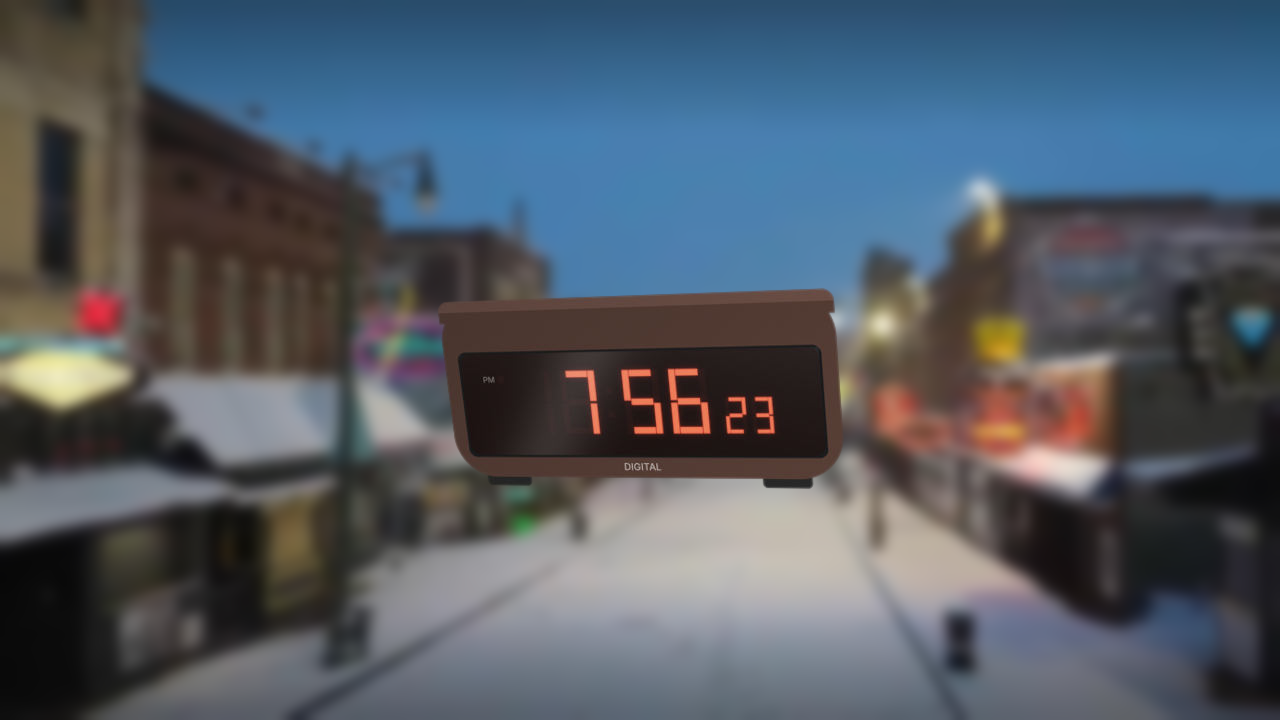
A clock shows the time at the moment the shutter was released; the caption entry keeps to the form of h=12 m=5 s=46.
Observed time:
h=7 m=56 s=23
